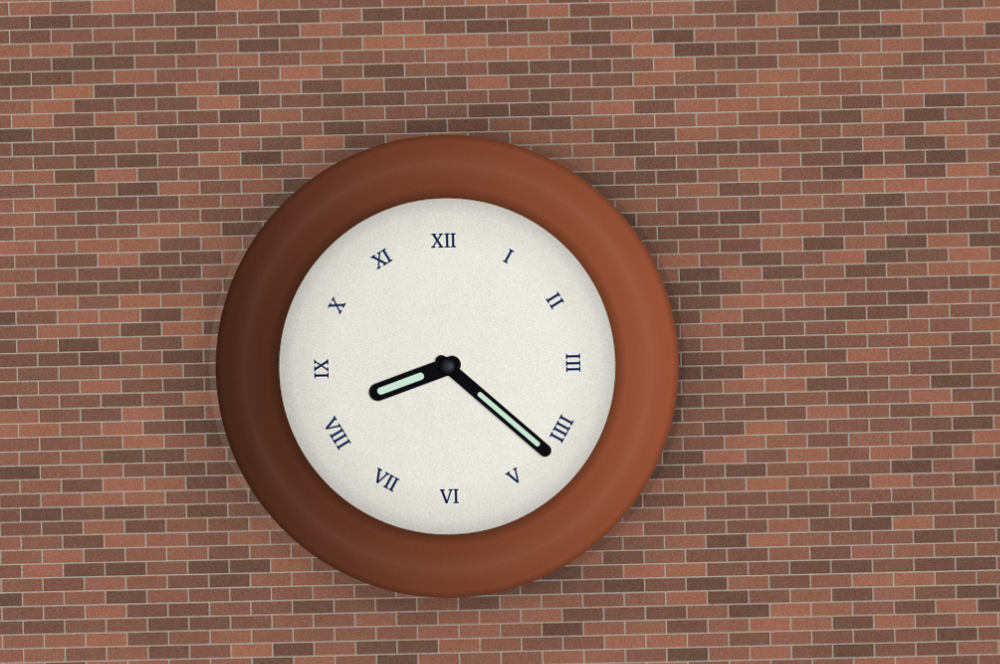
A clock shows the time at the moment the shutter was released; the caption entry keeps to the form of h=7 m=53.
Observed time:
h=8 m=22
